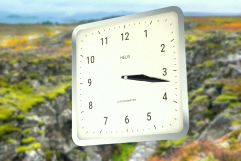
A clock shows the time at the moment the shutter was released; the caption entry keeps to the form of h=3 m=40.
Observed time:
h=3 m=17
